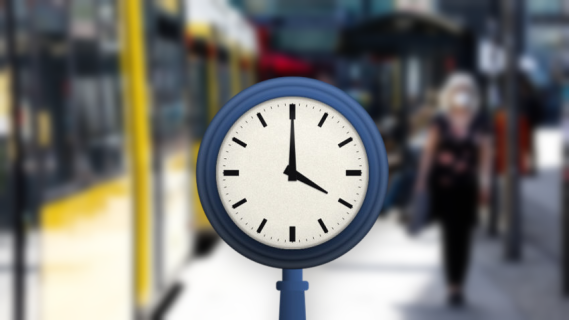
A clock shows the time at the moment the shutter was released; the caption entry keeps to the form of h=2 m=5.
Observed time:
h=4 m=0
